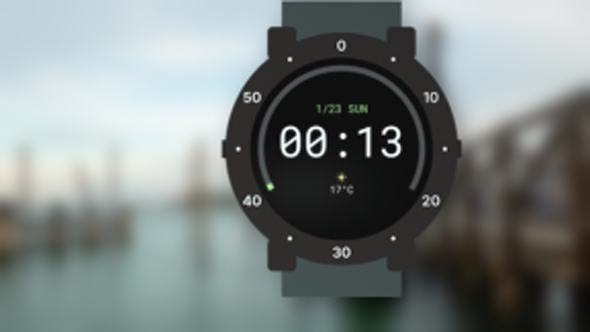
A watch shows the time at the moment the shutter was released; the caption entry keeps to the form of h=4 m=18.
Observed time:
h=0 m=13
